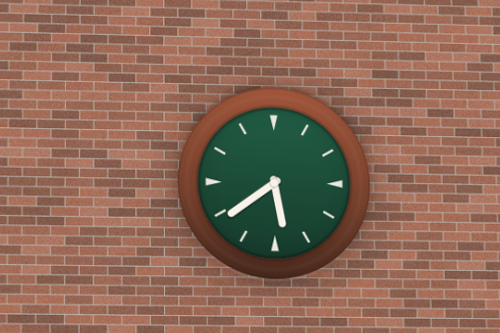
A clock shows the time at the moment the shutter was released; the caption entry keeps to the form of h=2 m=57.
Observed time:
h=5 m=39
